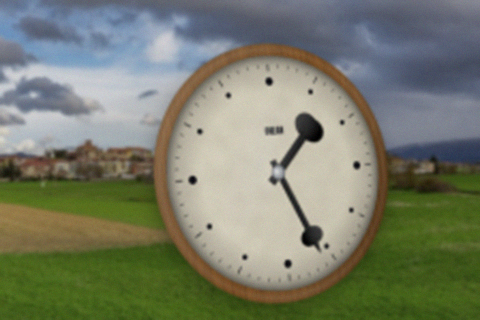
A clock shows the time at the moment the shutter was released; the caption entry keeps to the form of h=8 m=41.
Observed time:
h=1 m=26
